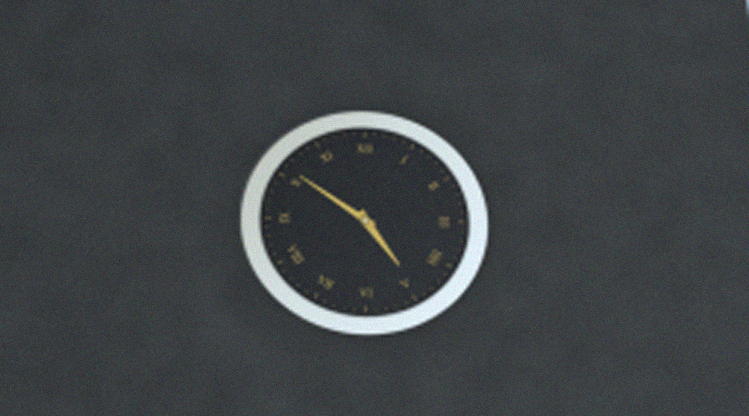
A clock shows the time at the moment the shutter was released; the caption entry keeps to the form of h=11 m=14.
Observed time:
h=4 m=51
